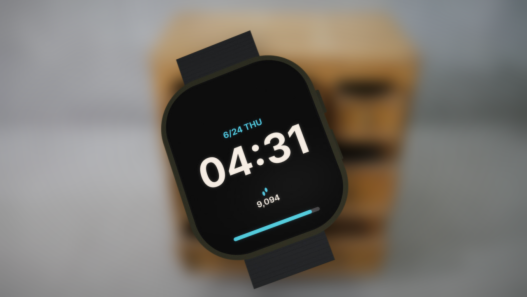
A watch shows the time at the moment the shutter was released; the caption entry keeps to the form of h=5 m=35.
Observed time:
h=4 m=31
